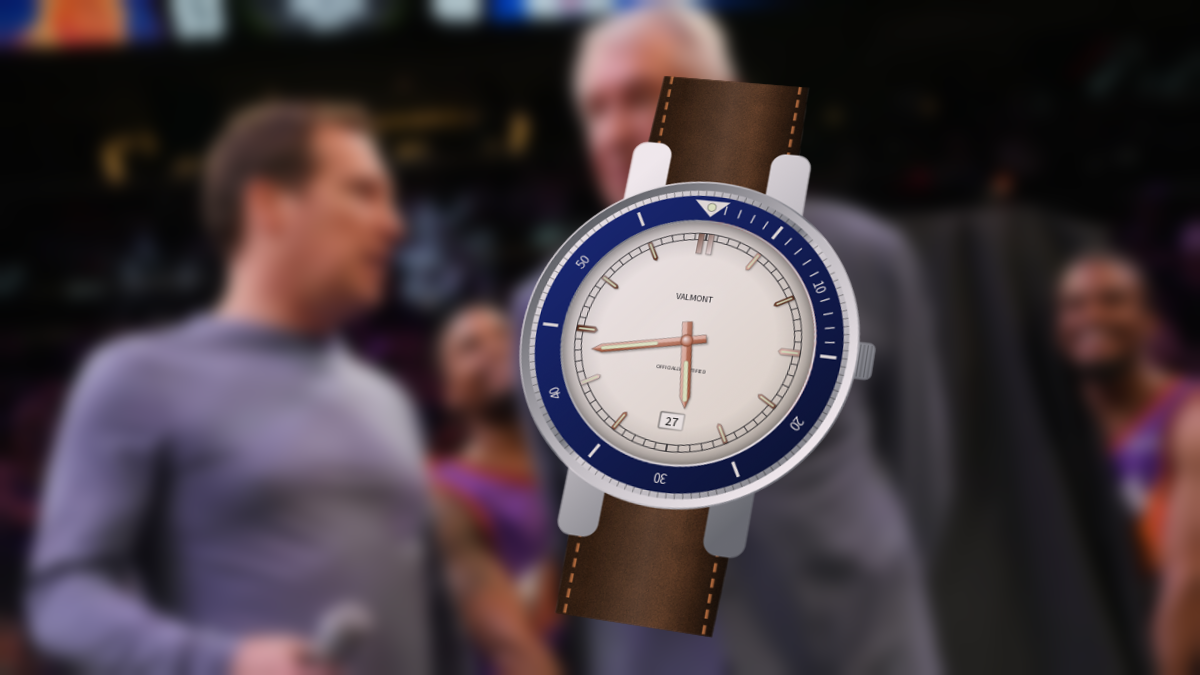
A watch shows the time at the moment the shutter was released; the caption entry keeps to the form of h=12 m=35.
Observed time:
h=5 m=43
